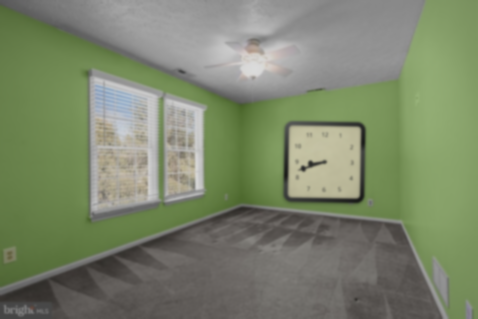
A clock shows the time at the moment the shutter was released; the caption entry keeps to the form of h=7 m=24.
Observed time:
h=8 m=42
